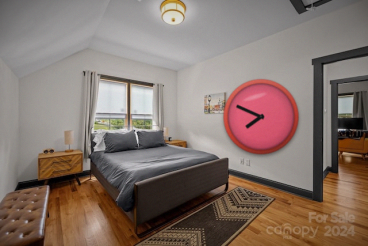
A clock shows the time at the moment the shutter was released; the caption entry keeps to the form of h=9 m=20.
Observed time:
h=7 m=49
